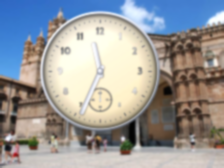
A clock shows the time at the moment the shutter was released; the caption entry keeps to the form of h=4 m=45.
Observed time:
h=11 m=34
